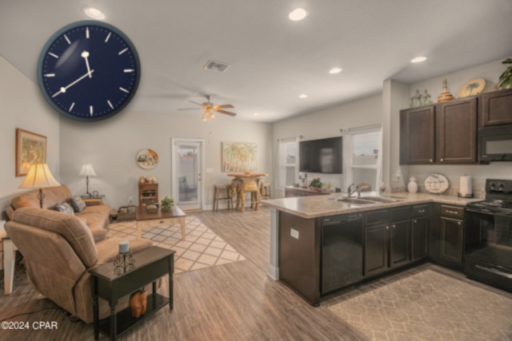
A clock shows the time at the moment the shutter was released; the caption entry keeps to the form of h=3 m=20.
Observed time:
h=11 m=40
